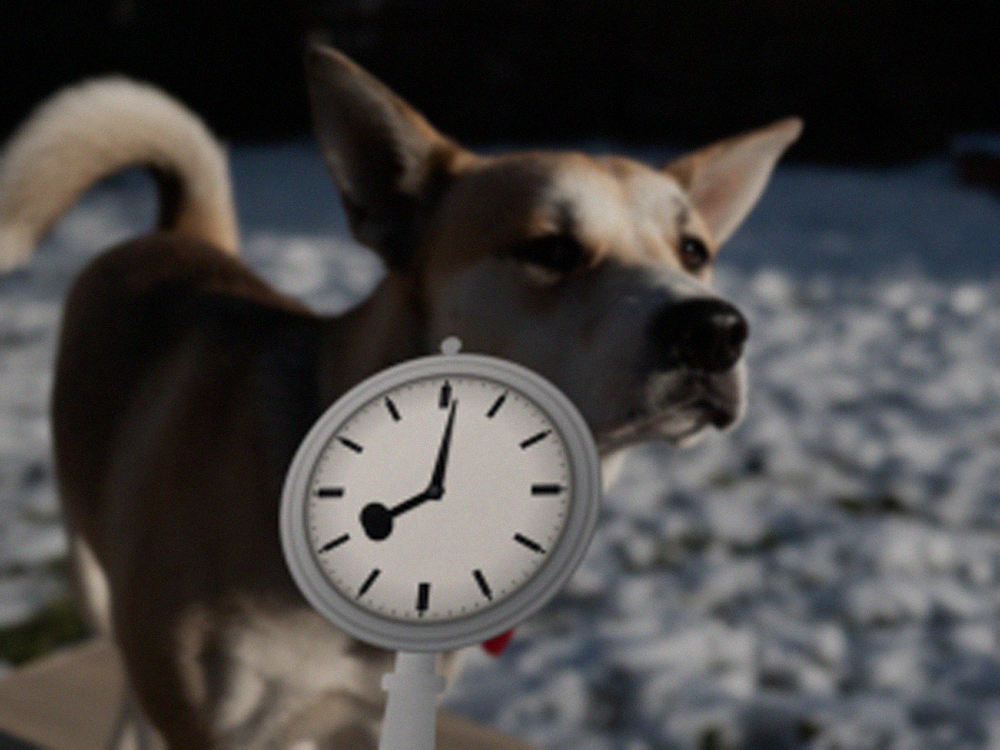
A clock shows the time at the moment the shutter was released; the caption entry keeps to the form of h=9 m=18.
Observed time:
h=8 m=1
